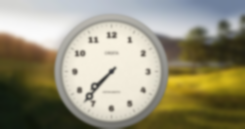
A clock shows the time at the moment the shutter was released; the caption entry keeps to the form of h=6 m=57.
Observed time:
h=7 m=37
